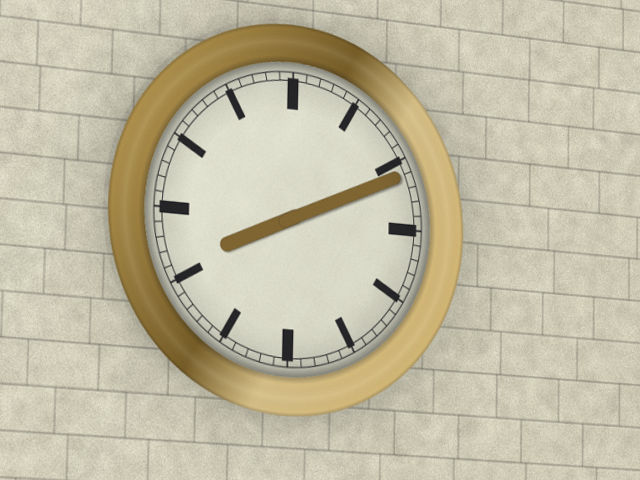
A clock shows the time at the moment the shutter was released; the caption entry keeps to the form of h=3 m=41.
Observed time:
h=8 m=11
